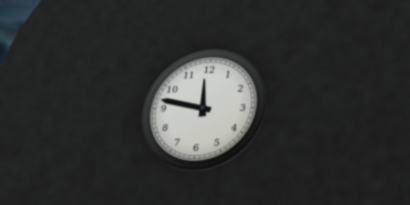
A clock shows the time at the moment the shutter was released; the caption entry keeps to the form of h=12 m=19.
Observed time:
h=11 m=47
